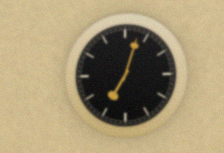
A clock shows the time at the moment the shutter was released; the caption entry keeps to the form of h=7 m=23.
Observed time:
h=7 m=3
